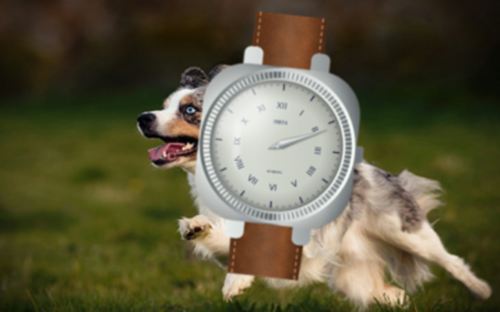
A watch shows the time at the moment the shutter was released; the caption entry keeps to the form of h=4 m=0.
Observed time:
h=2 m=11
